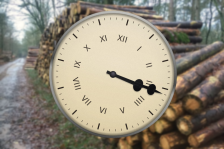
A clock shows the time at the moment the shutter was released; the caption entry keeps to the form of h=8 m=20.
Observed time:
h=3 m=16
